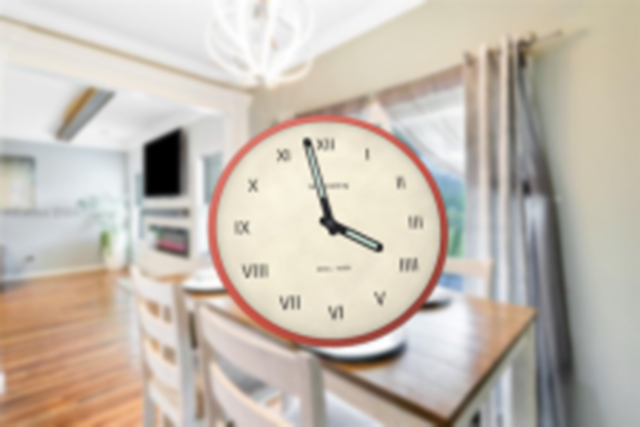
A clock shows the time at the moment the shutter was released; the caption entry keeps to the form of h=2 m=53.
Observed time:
h=3 m=58
